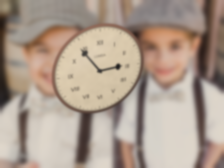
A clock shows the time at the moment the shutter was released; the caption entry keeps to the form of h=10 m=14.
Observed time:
h=2 m=54
